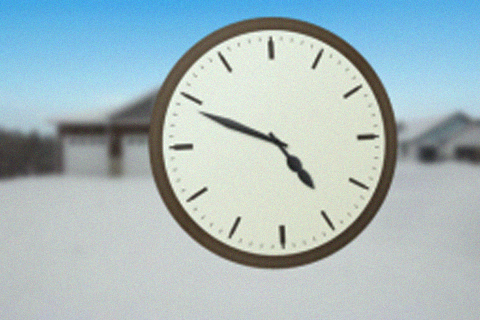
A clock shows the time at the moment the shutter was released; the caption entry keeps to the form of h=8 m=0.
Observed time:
h=4 m=49
